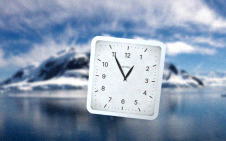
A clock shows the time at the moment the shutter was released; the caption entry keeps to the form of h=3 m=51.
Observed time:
h=12 m=55
